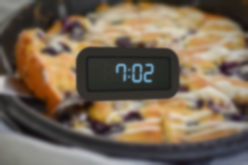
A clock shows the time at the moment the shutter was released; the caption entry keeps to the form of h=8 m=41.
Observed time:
h=7 m=2
